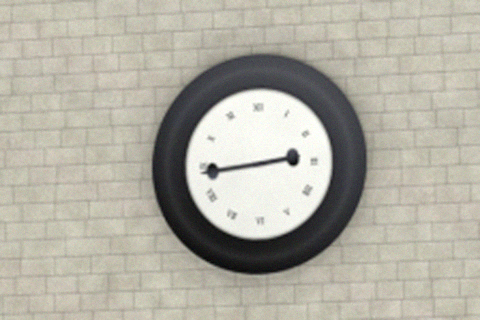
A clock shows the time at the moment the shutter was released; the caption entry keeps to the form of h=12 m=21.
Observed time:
h=2 m=44
